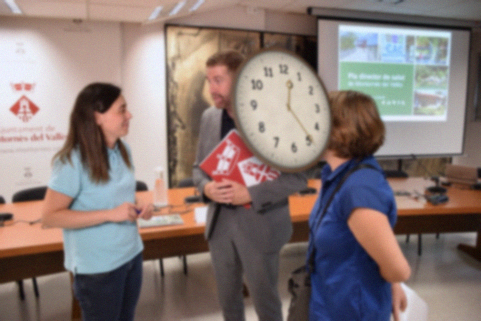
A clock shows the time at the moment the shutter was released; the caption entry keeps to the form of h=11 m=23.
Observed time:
h=12 m=24
